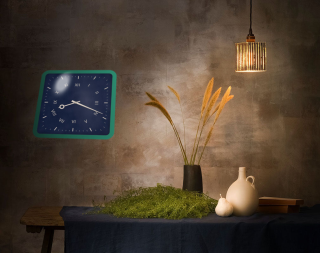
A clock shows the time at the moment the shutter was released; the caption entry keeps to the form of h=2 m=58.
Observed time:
h=8 m=19
